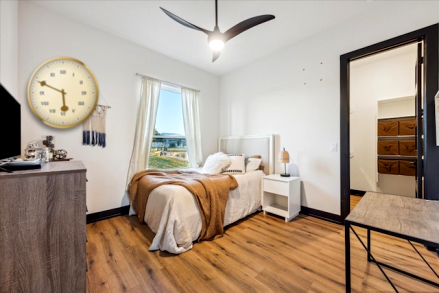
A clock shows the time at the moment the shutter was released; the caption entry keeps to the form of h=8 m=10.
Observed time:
h=5 m=49
